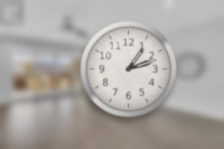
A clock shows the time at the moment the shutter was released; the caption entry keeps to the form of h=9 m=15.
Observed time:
h=1 m=12
